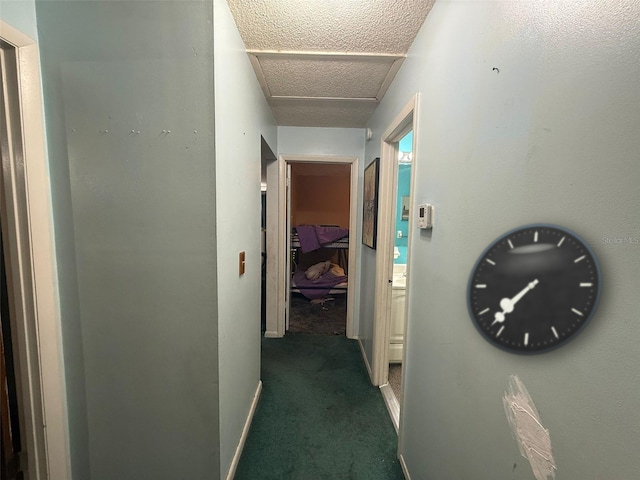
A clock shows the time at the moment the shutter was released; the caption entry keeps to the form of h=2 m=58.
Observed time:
h=7 m=37
